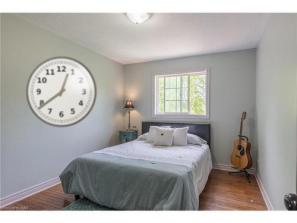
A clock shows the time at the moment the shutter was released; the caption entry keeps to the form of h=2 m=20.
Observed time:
h=12 m=39
